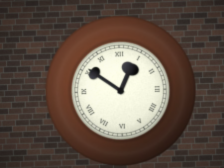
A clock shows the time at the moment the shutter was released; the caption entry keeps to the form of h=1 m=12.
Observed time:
h=12 m=51
